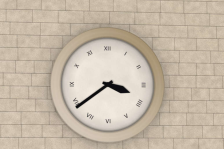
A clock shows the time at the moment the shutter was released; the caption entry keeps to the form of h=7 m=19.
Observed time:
h=3 m=39
